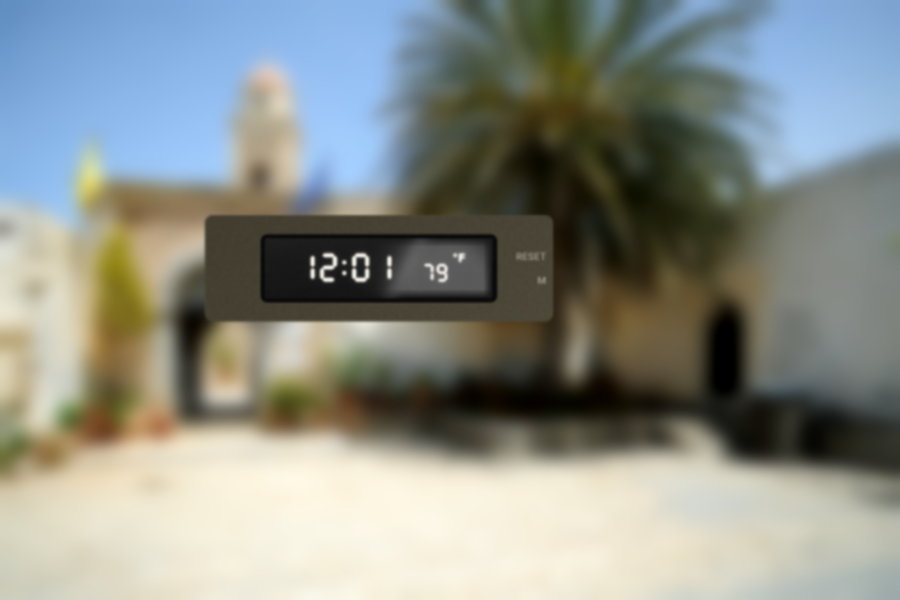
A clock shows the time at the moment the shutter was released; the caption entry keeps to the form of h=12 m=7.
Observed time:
h=12 m=1
